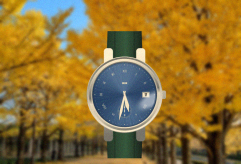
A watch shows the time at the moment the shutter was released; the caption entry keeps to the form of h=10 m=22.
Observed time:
h=5 m=32
